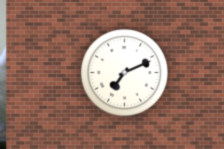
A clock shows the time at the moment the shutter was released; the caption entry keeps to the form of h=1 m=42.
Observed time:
h=7 m=11
